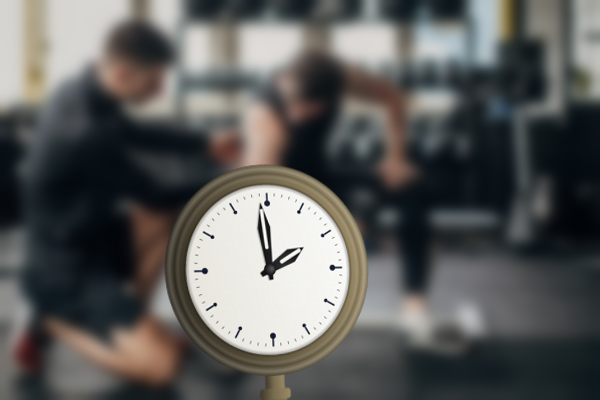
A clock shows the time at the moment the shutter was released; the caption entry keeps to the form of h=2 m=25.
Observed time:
h=1 m=59
